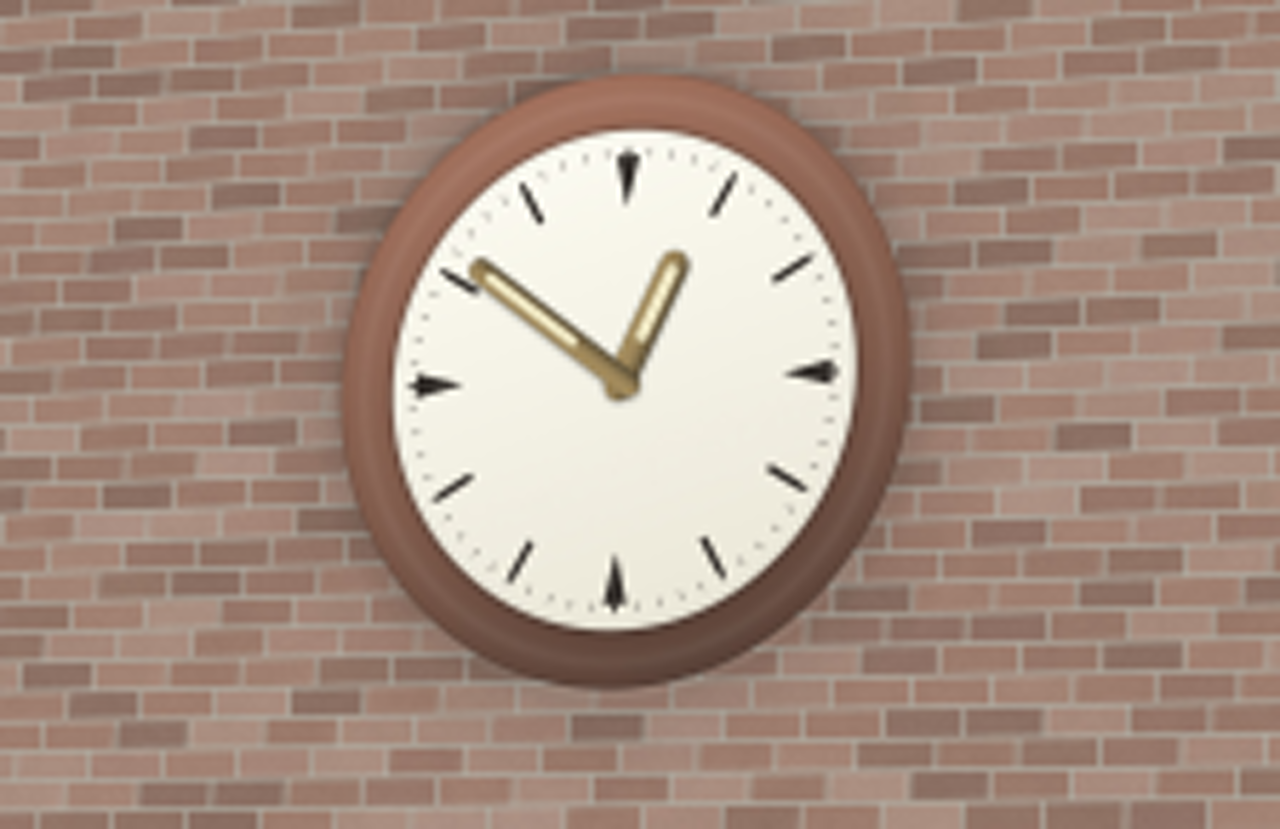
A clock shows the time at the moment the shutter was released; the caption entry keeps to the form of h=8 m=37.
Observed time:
h=12 m=51
